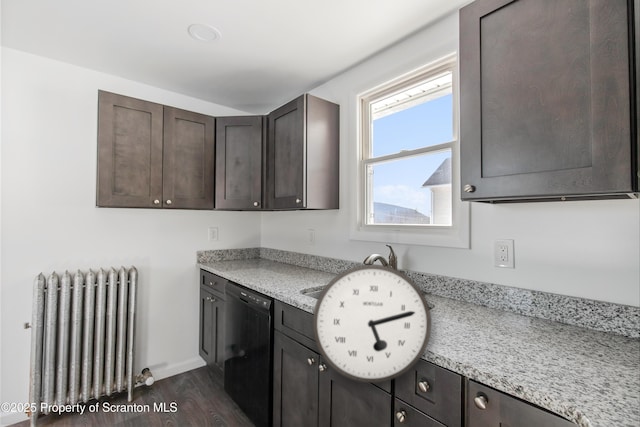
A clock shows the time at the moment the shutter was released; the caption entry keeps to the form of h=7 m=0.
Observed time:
h=5 m=12
